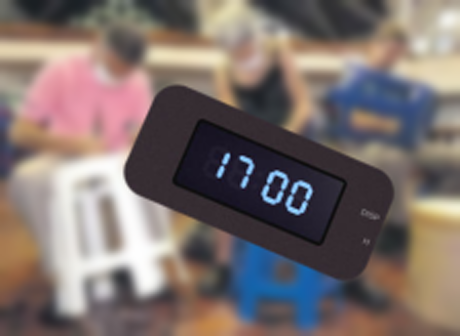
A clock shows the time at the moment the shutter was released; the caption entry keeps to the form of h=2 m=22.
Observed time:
h=17 m=0
